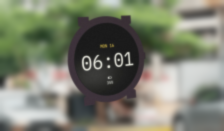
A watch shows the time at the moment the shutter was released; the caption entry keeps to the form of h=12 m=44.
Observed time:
h=6 m=1
